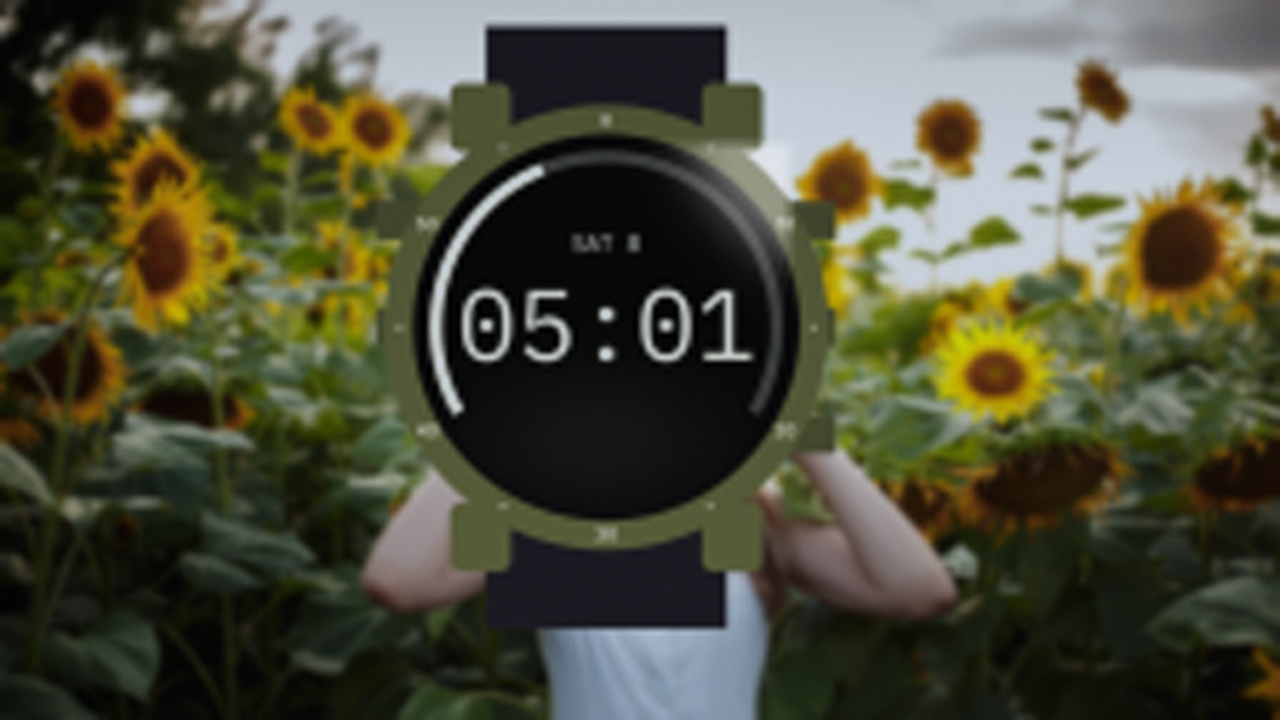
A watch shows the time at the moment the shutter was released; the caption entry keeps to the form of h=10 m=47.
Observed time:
h=5 m=1
